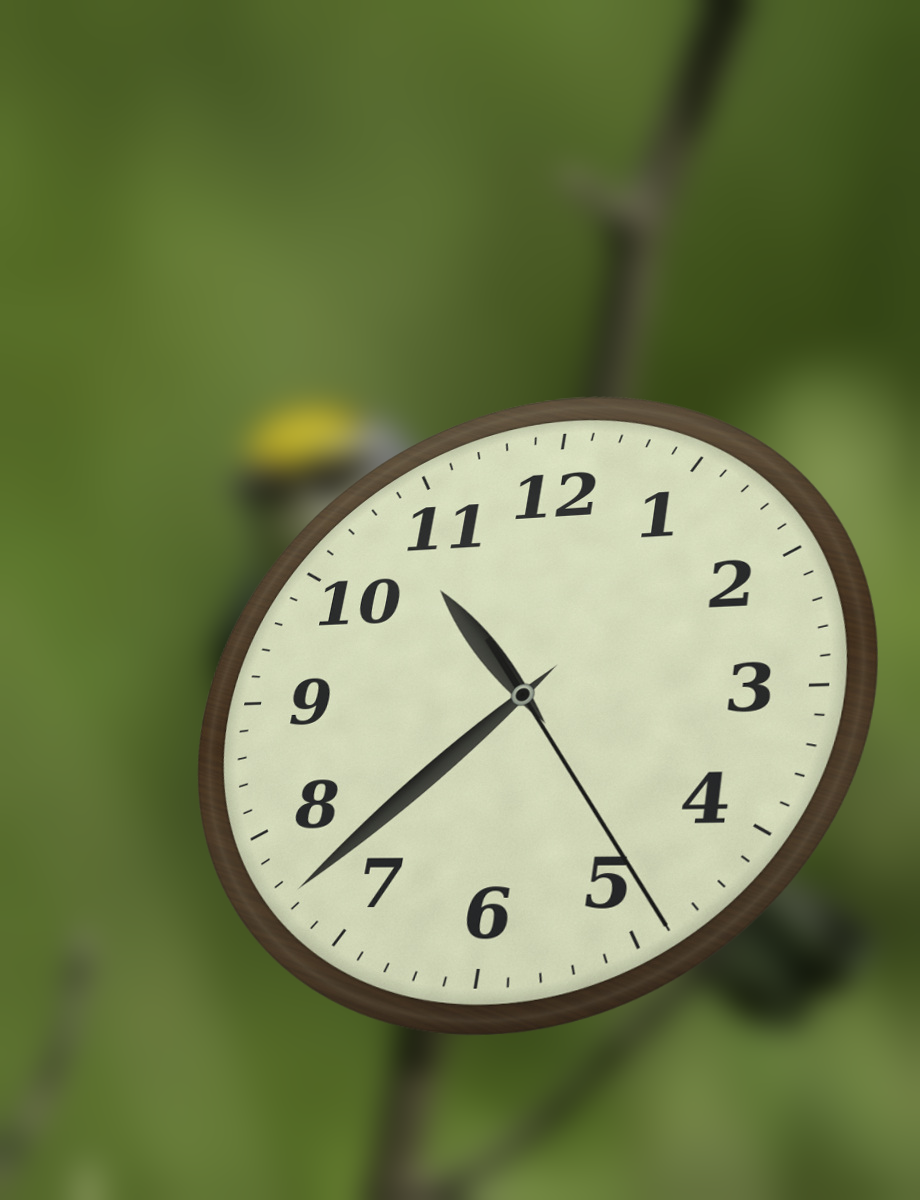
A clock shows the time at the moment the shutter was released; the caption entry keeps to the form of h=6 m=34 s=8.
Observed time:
h=10 m=37 s=24
